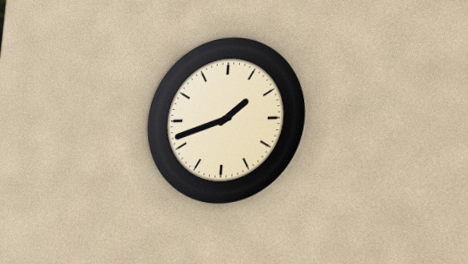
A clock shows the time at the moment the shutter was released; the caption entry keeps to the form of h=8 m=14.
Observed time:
h=1 m=42
